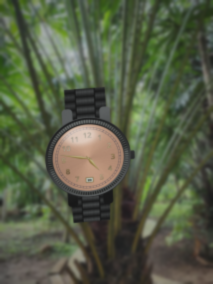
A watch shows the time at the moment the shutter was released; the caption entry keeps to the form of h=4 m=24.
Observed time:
h=4 m=47
